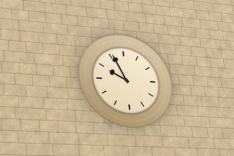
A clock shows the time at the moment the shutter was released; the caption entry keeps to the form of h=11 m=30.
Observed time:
h=9 m=56
